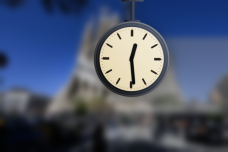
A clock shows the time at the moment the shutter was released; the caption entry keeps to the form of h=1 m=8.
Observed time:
h=12 m=29
